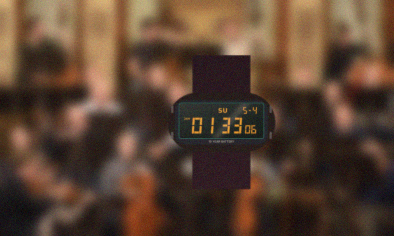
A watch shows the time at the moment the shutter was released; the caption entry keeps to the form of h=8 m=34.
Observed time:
h=1 m=33
